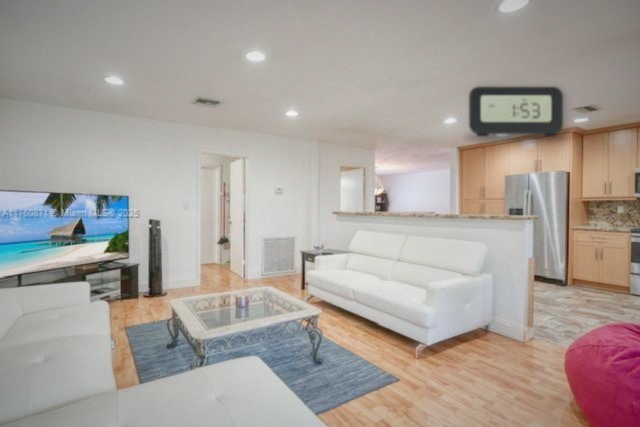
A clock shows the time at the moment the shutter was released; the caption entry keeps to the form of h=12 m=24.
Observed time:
h=1 m=53
